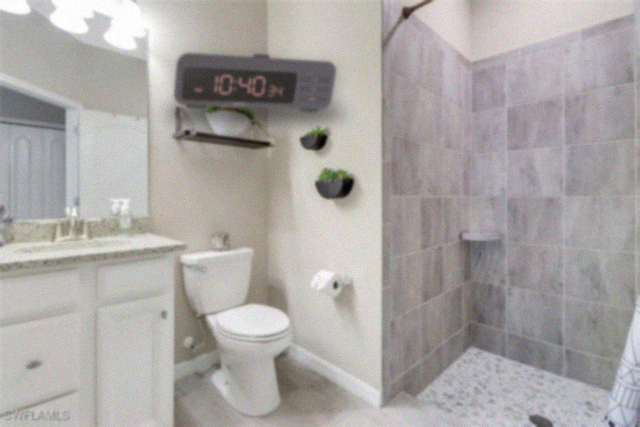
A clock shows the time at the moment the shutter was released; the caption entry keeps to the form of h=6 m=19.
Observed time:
h=10 m=40
